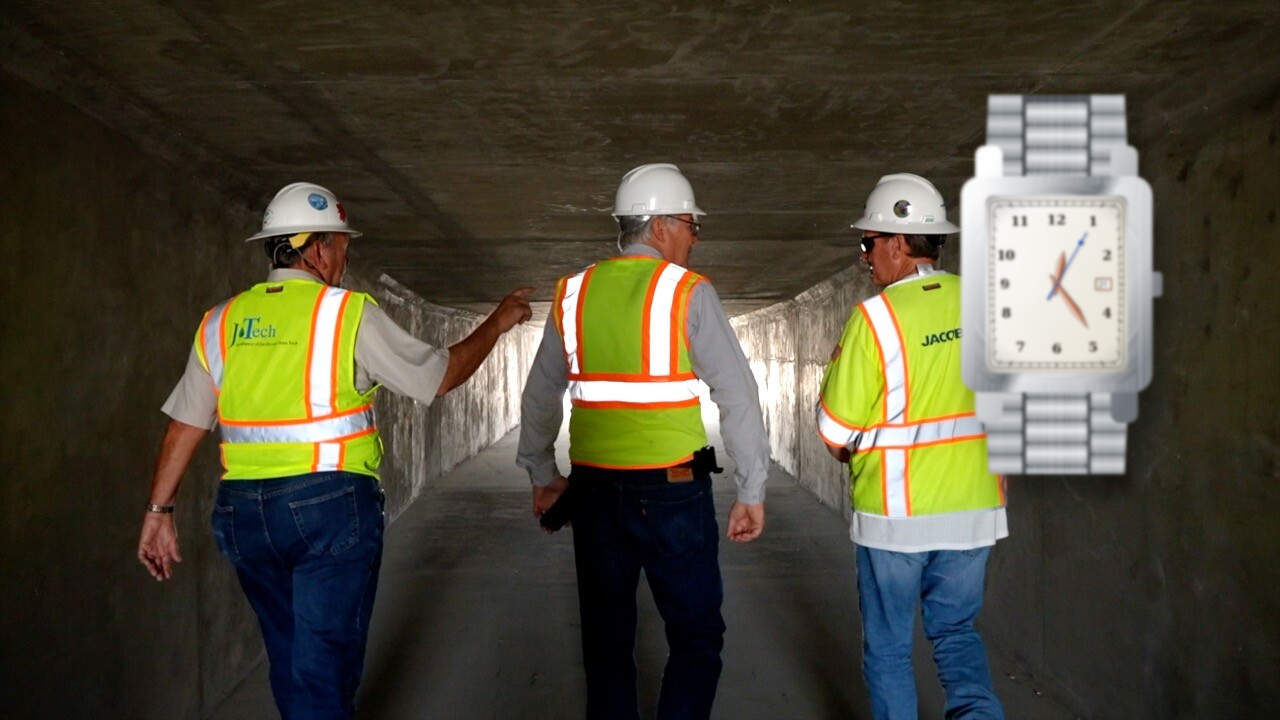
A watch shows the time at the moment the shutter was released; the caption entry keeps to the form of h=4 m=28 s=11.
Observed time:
h=12 m=24 s=5
